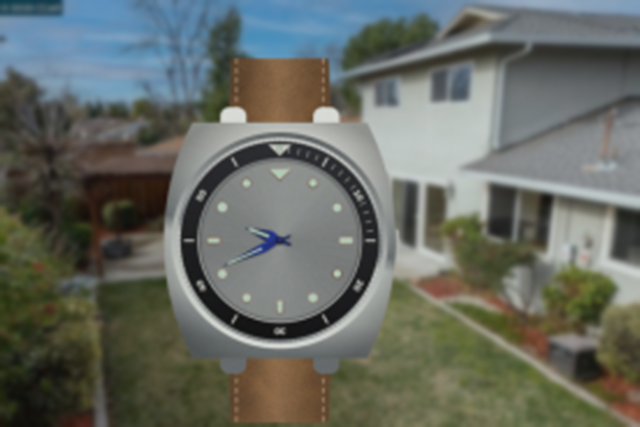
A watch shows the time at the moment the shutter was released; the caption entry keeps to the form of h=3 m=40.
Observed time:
h=9 m=41
